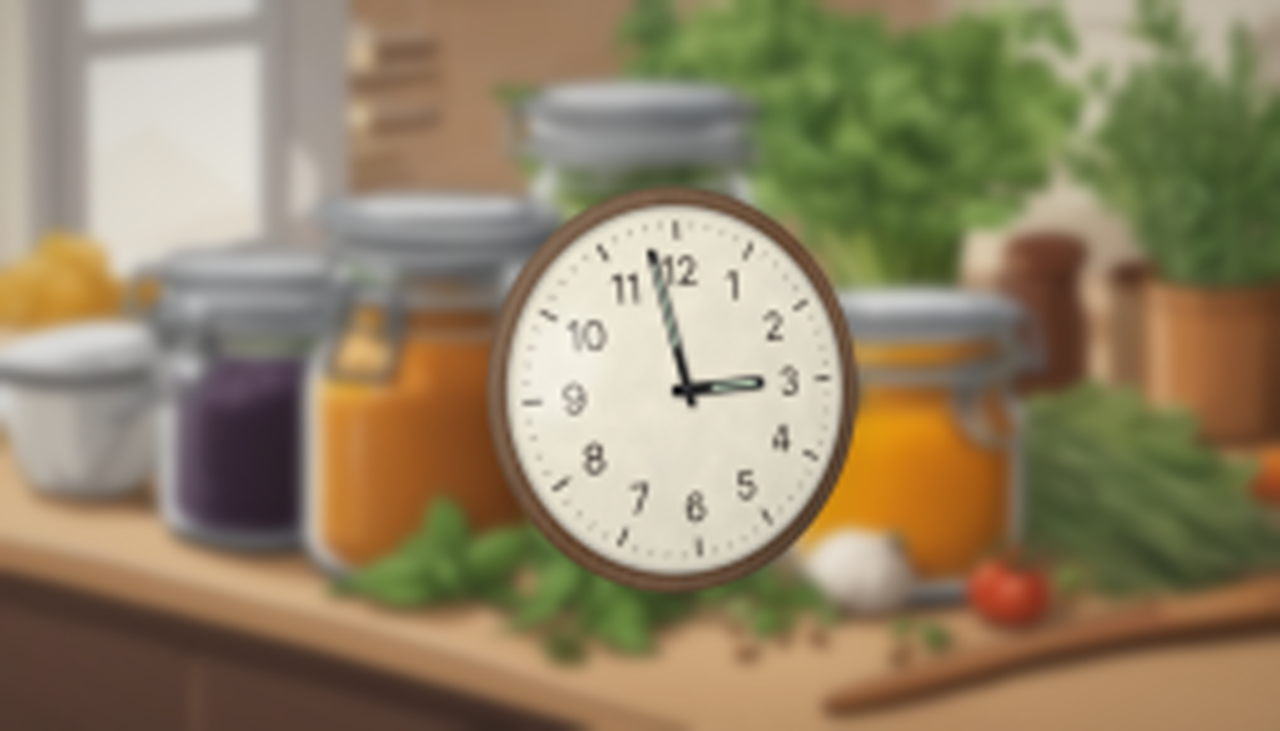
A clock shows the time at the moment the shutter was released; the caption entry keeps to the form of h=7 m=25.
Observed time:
h=2 m=58
